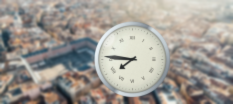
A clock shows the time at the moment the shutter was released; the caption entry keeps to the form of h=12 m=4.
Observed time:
h=7 m=46
